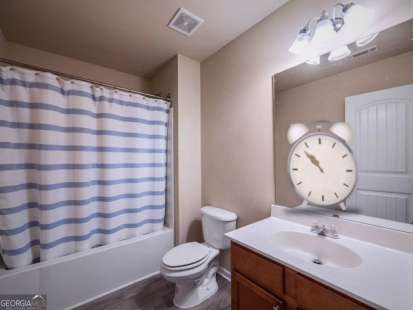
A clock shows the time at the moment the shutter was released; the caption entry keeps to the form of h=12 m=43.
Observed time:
h=10 m=53
